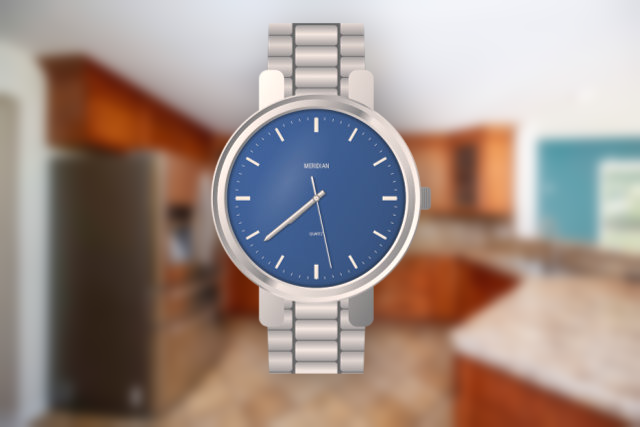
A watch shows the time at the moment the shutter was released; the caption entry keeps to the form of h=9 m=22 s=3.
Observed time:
h=7 m=38 s=28
